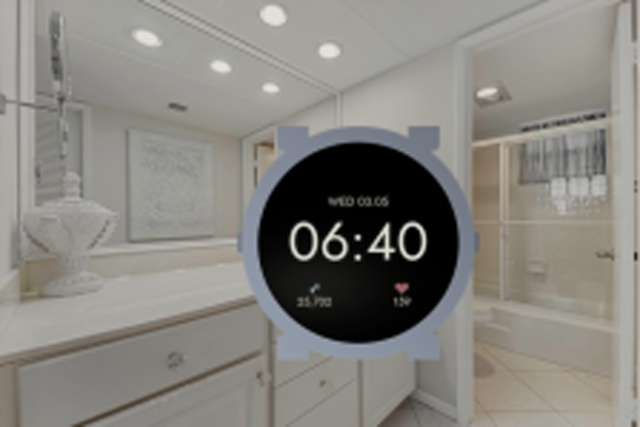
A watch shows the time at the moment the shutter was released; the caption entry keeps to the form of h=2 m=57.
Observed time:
h=6 m=40
